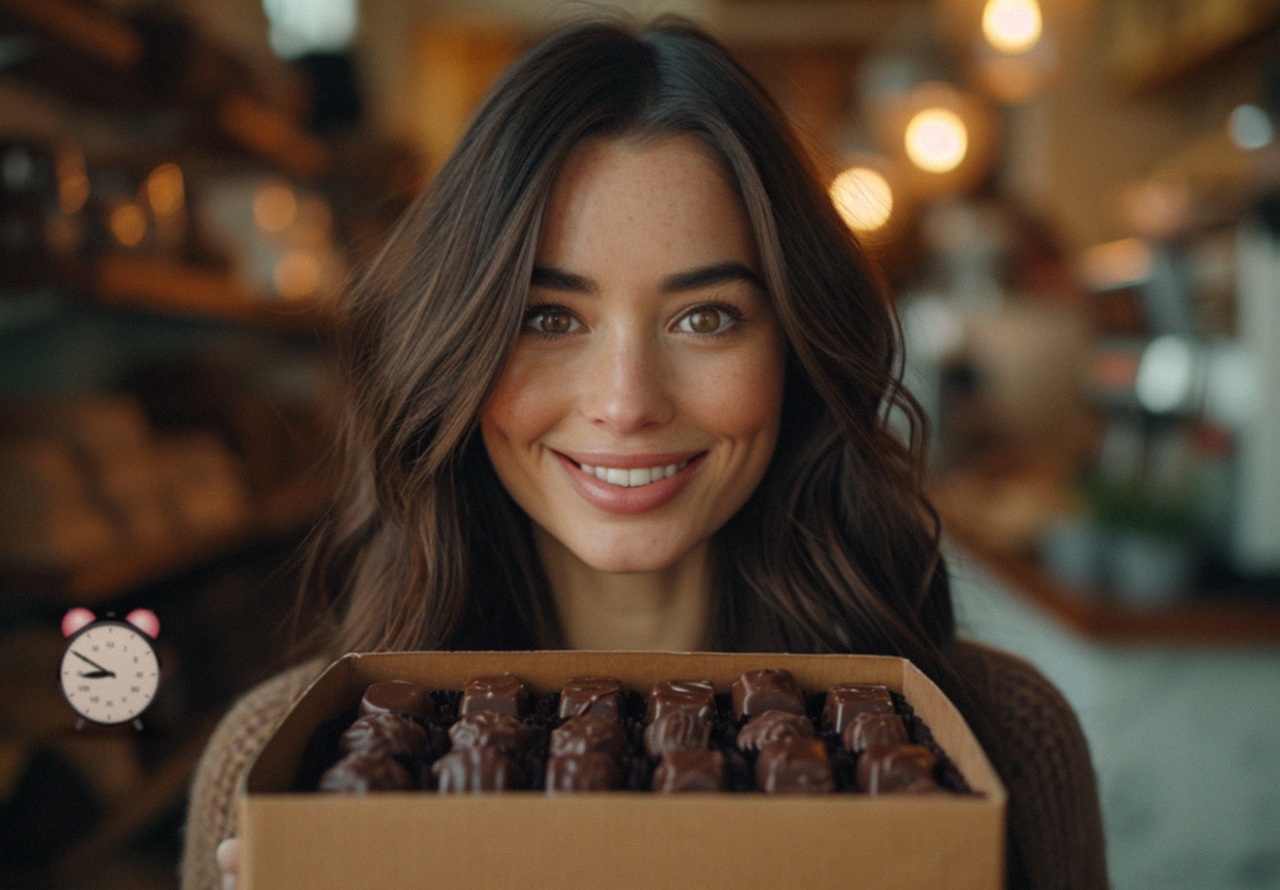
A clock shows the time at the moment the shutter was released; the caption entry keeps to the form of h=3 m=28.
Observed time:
h=8 m=50
